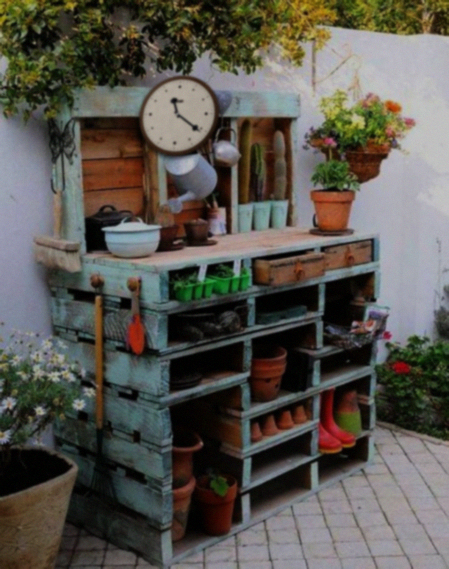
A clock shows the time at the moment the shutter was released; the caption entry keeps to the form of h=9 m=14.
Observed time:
h=11 m=21
